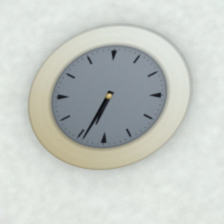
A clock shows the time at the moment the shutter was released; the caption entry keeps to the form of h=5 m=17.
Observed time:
h=6 m=34
